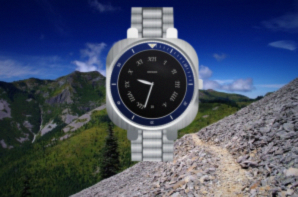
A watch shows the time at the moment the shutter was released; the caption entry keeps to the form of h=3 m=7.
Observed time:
h=9 m=33
